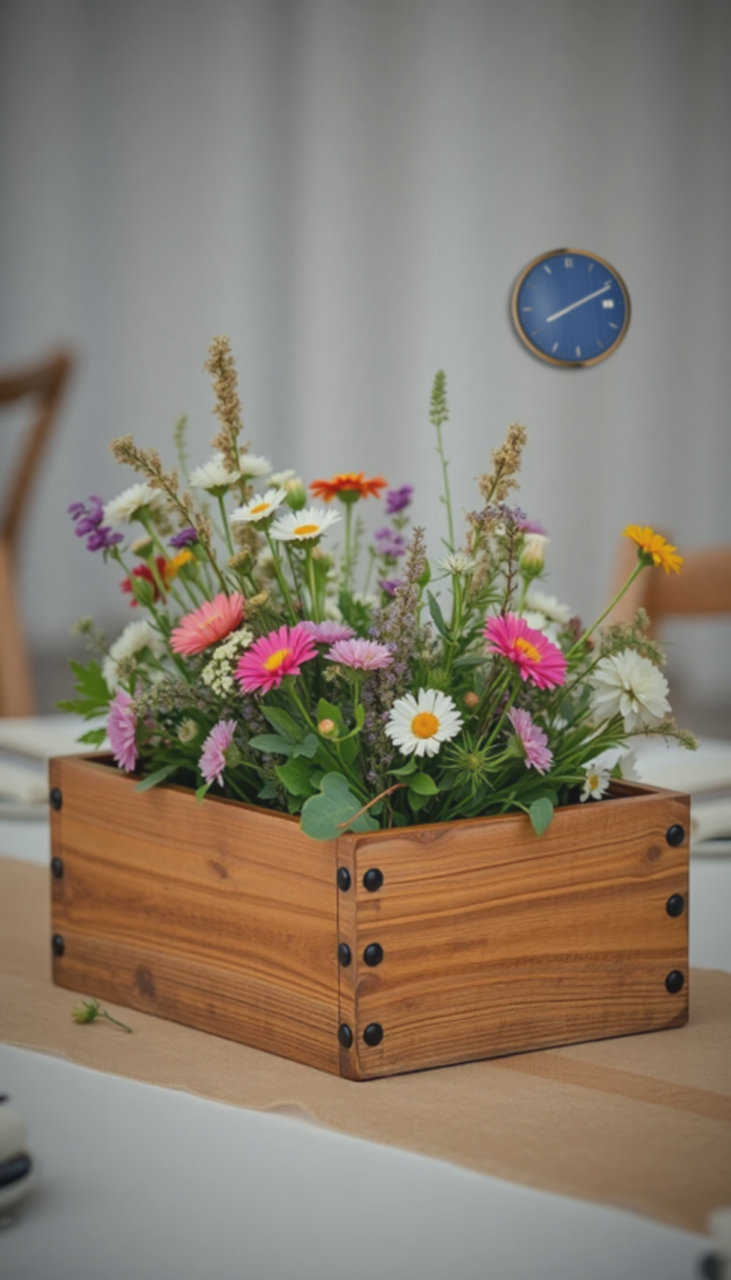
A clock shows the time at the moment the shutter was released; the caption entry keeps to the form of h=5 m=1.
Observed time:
h=8 m=11
